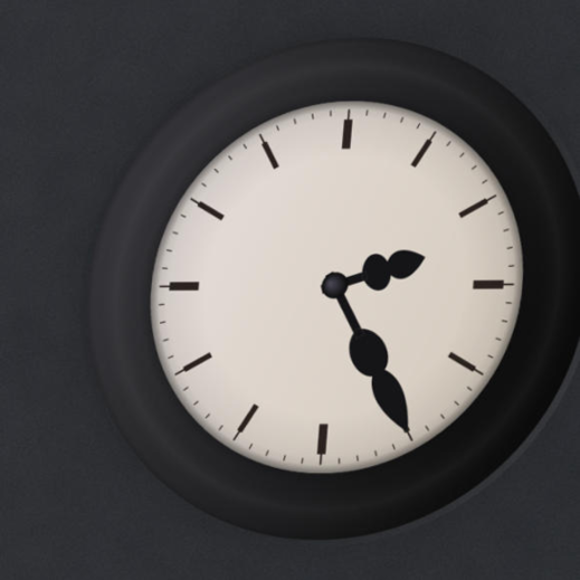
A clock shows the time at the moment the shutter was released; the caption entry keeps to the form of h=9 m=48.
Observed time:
h=2 m=25
